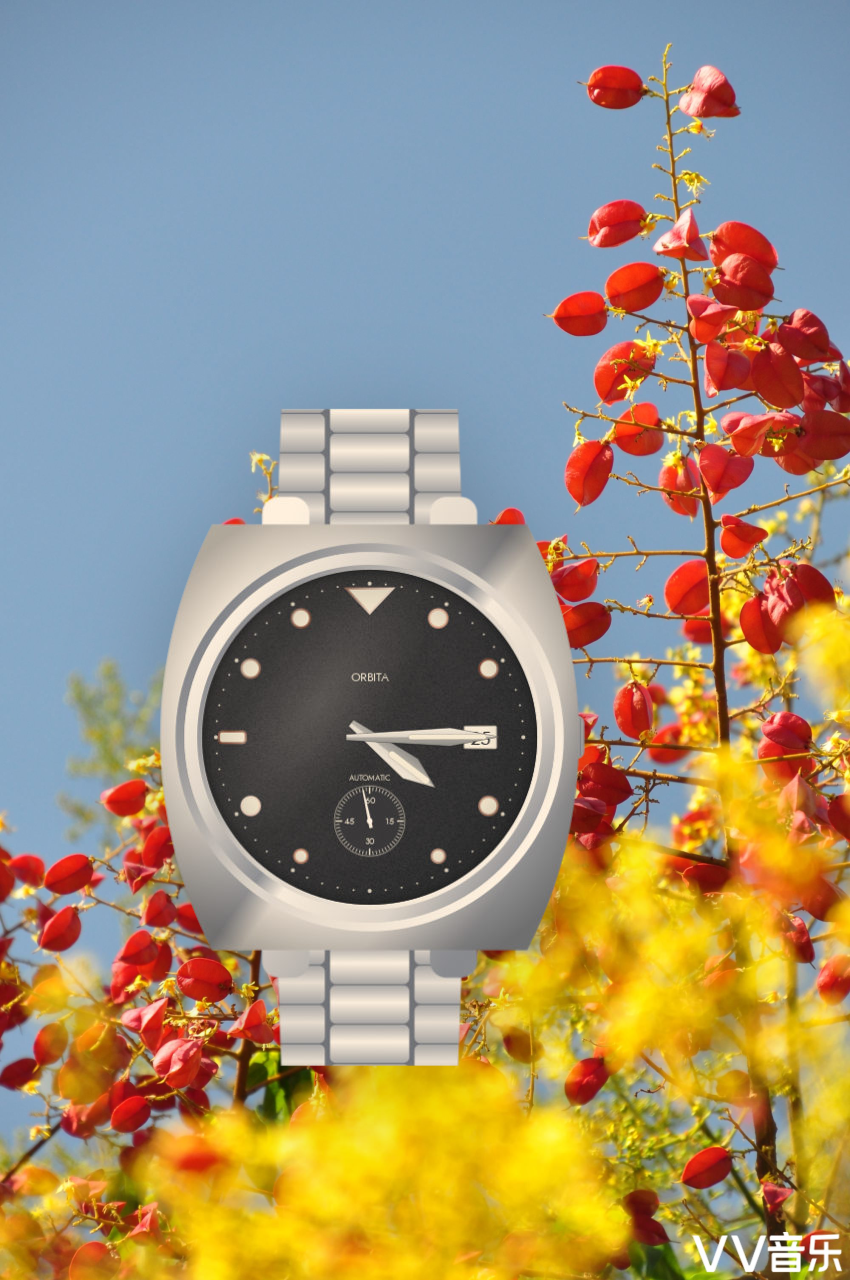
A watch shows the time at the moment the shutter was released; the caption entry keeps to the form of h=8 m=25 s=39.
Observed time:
h=4 m=14 s=58
